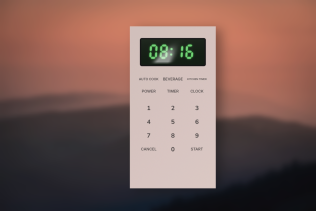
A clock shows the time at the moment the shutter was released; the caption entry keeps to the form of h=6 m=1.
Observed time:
h=8 m=16
